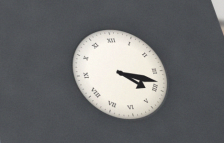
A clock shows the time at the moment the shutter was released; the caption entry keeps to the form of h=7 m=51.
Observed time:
h=4 m=18
